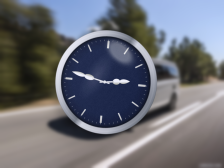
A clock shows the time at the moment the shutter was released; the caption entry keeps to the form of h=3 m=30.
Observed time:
h=2 m=47
